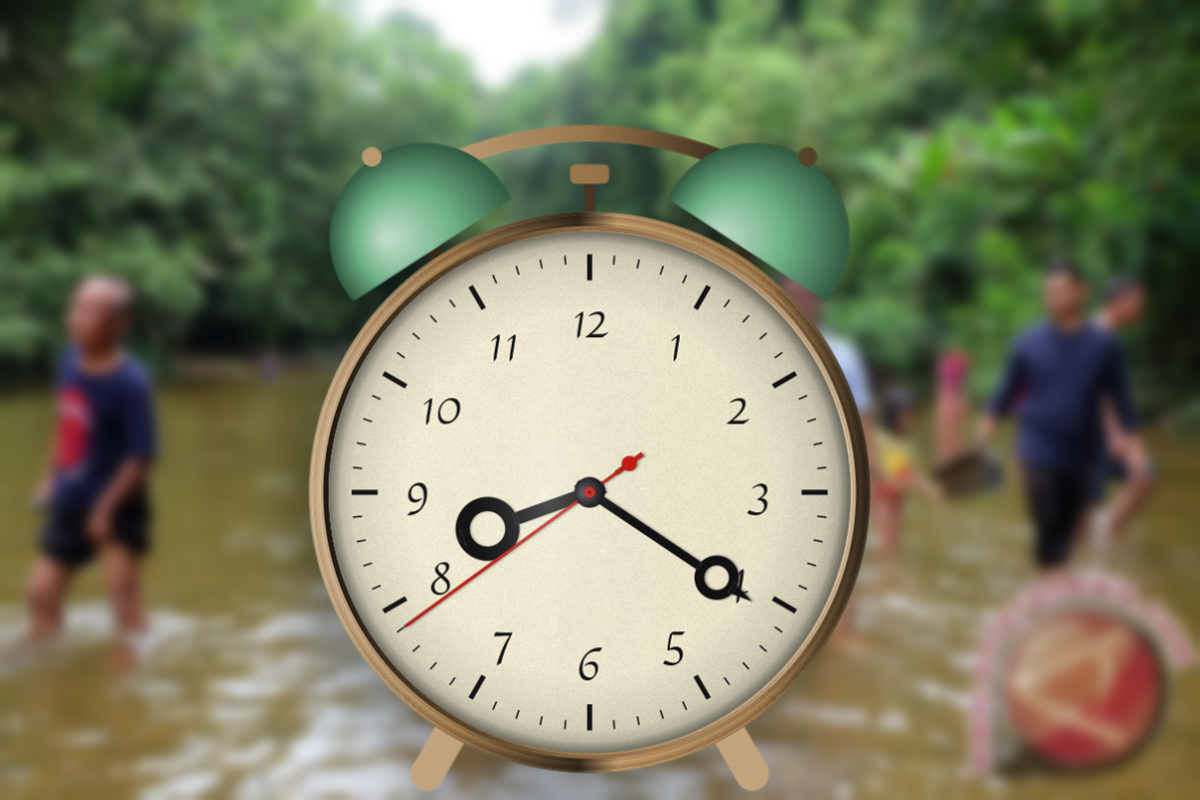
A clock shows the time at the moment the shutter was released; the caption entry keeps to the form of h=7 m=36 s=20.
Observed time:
h=8 m=20 s=39
